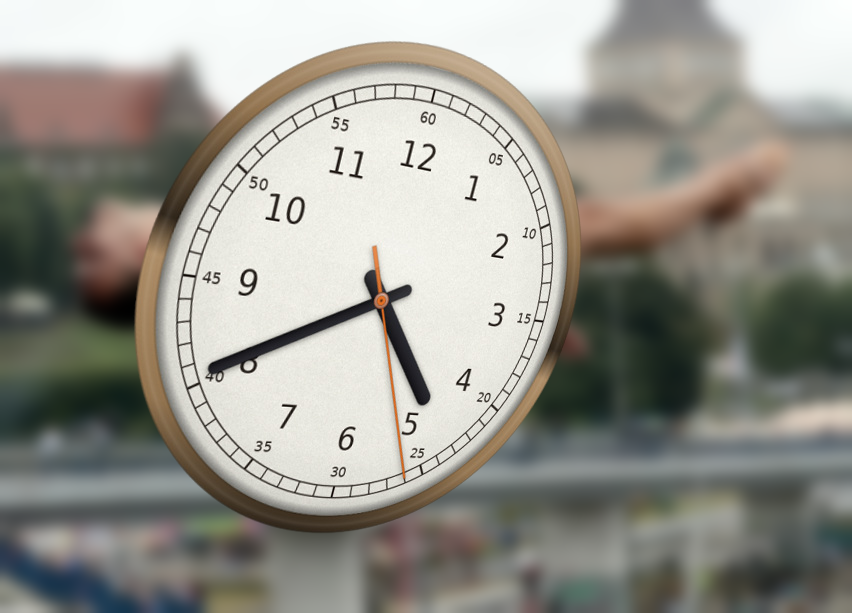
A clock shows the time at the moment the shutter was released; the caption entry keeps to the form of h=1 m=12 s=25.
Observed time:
h=4 m=40 s=26
